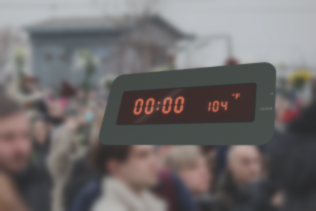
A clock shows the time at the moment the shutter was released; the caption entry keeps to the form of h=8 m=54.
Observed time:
h=0 m=0
